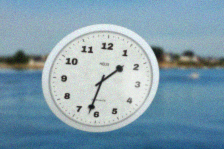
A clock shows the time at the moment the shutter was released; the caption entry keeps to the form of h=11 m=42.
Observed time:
h=1 m=32
